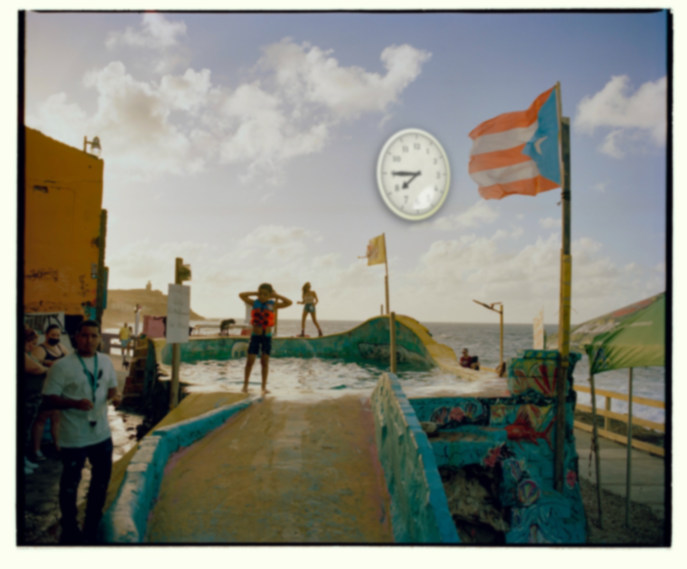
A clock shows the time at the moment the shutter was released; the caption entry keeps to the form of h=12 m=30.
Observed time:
h=7 m=45
